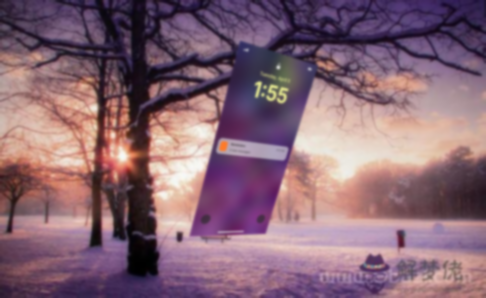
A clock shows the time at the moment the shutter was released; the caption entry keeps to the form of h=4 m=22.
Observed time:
h=1 m=55
